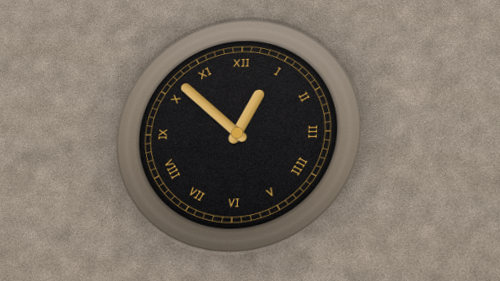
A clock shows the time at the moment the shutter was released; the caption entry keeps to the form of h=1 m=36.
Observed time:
h=12 m=52
